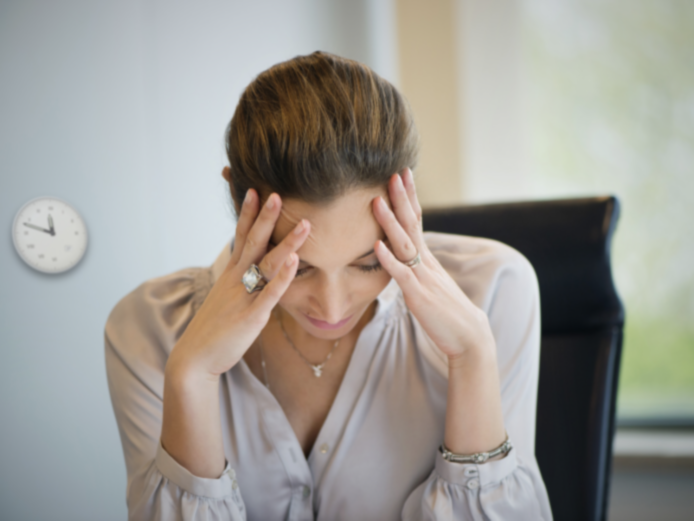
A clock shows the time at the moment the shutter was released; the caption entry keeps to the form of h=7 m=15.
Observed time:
h=11 m=48
